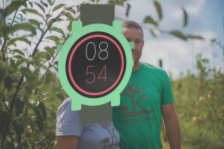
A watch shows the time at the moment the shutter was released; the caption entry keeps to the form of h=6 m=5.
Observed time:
h=8 m=54
